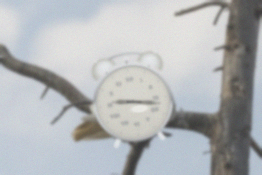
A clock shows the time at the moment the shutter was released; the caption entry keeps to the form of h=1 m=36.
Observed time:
h=9 m=17
